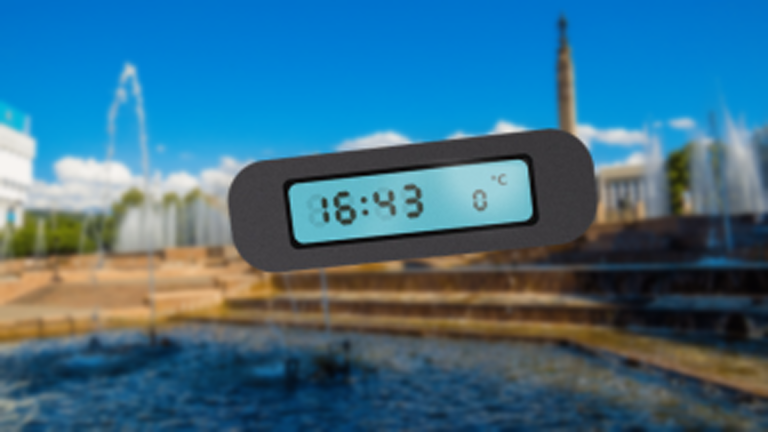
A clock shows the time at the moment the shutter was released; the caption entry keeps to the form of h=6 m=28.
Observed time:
h=16 m=43
